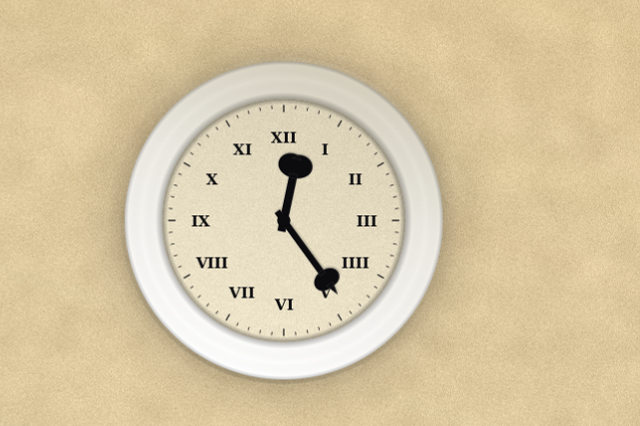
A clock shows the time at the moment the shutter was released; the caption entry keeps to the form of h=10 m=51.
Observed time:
h=12 m=24
